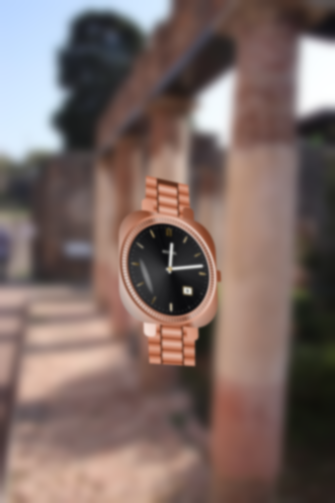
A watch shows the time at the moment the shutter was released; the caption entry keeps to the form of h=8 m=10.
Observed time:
h=12 m=13
